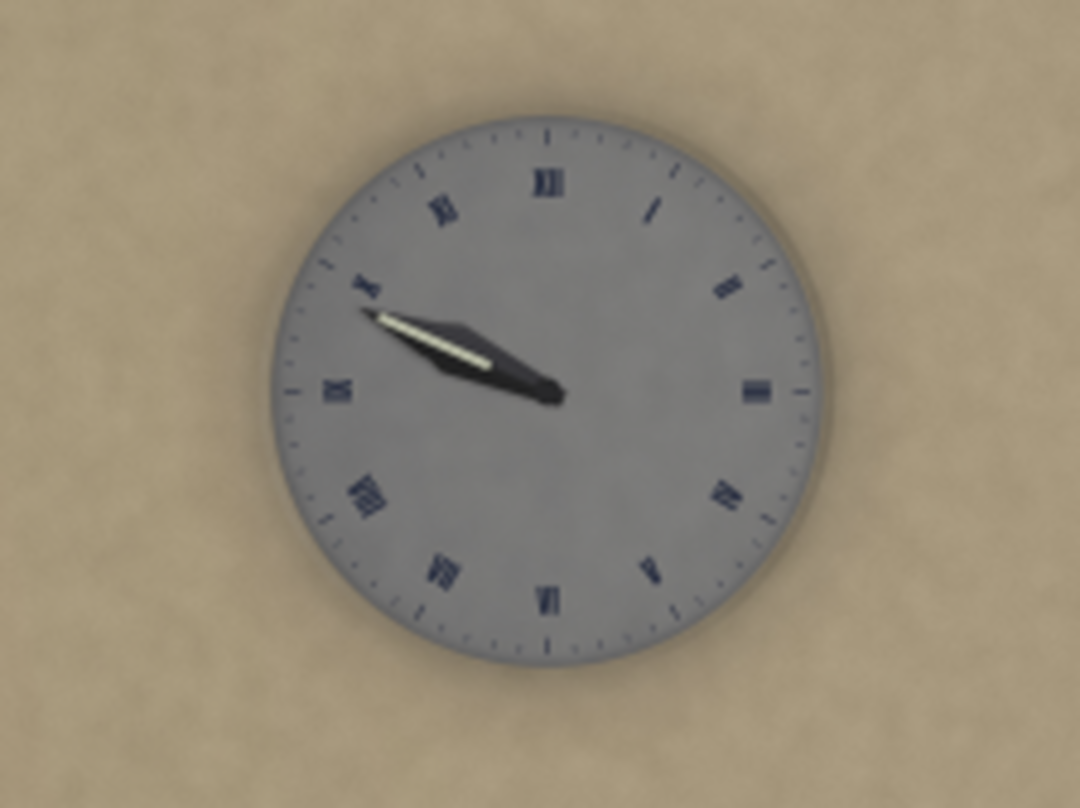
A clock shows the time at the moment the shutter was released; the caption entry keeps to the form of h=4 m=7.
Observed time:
h=9 m=49
